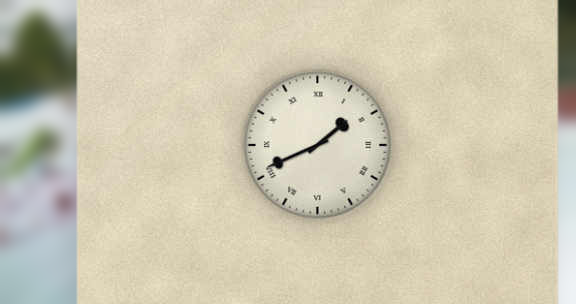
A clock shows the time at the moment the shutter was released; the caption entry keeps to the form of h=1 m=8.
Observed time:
h=1 m=41
